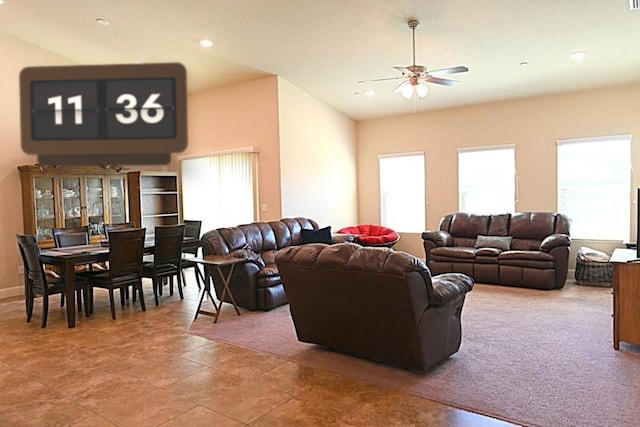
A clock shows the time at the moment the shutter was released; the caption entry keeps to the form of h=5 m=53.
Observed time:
h=11 m=36
